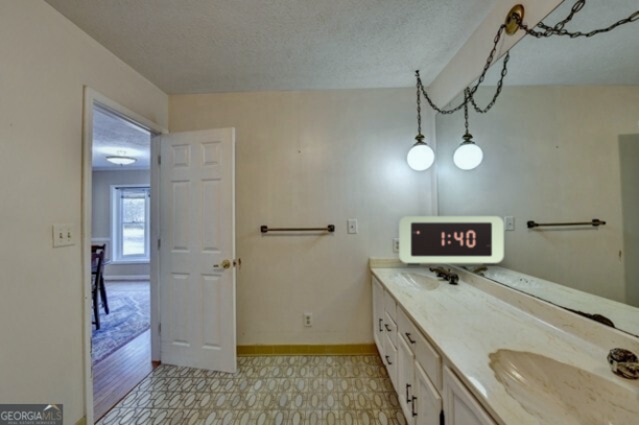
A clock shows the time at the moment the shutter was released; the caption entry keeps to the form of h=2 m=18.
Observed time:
h=1 m=40
